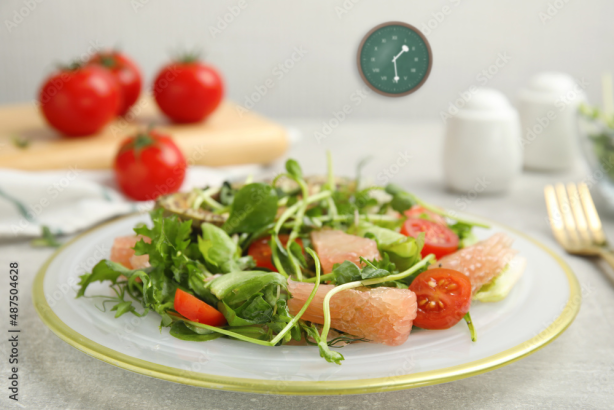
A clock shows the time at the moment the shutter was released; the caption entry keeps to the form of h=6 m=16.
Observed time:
h=1 m=29
